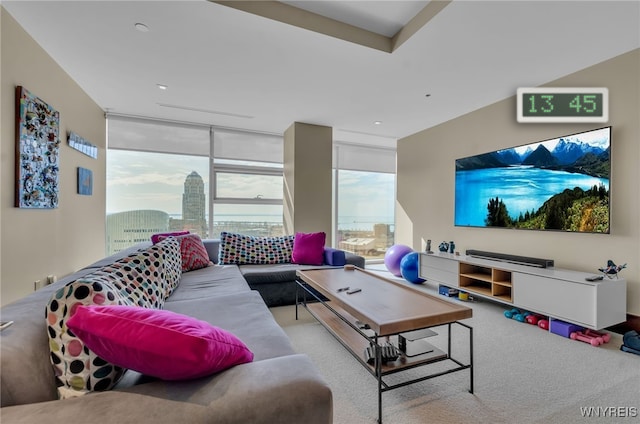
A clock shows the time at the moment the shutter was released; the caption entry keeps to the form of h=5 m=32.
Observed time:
h=13 m=45
